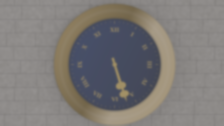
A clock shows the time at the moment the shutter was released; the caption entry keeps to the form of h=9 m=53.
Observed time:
h=5 m=27
